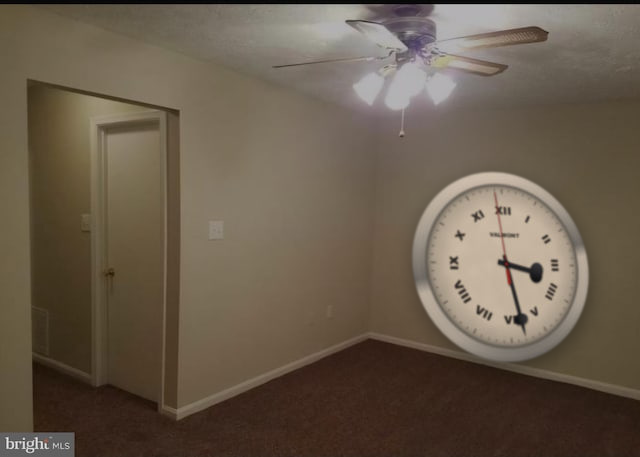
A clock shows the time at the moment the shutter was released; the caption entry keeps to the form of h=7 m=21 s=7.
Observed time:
h=3 m=27 s=59
